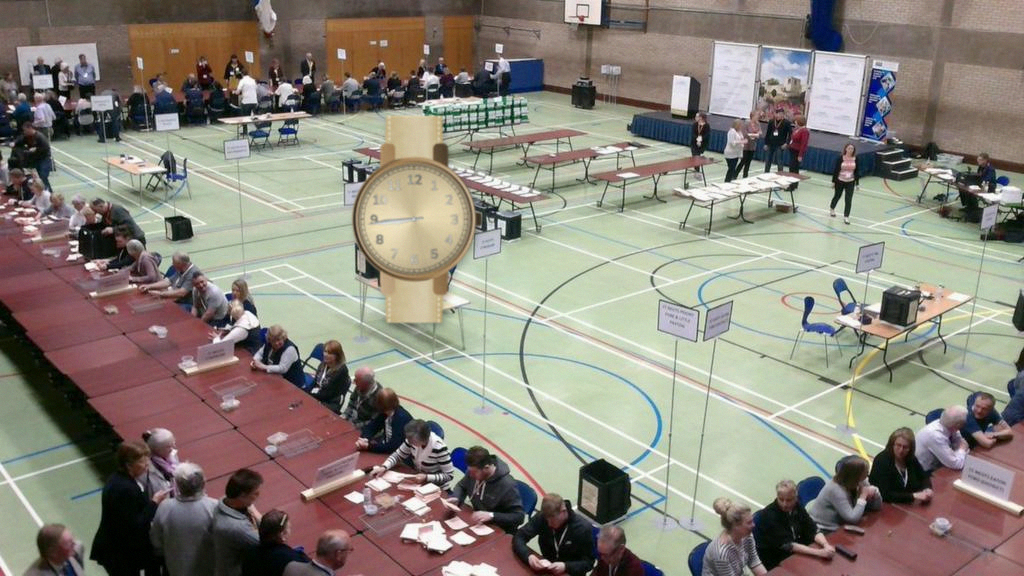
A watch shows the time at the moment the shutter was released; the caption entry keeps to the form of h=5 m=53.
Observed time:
h=8 m=44
